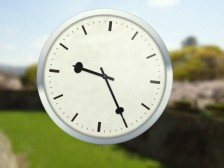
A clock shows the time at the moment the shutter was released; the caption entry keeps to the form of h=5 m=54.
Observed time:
h=9 m=25
